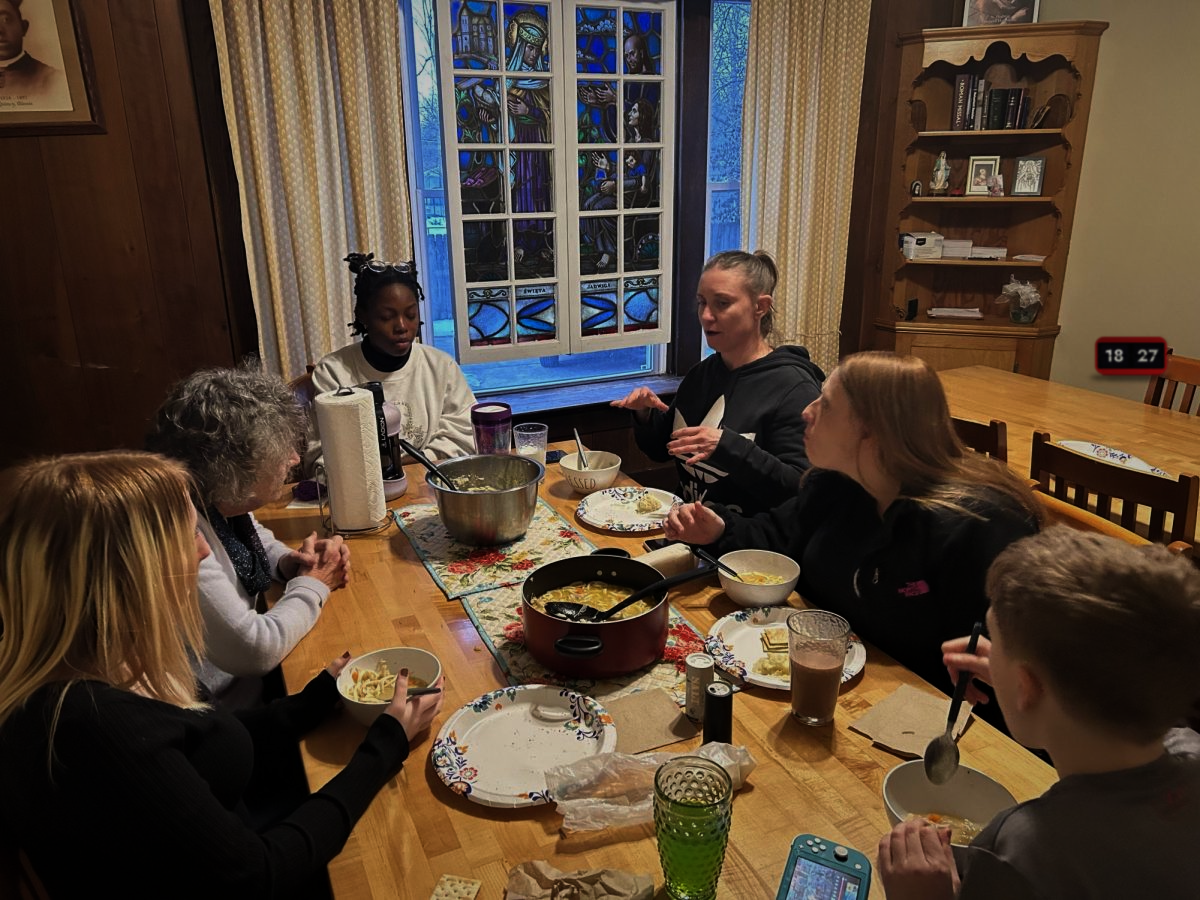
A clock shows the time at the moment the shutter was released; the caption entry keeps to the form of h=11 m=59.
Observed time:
h=18 m=27
